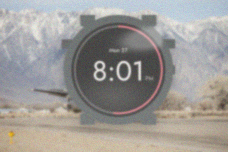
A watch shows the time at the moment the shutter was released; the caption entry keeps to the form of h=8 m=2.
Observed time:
h=8 m=1
